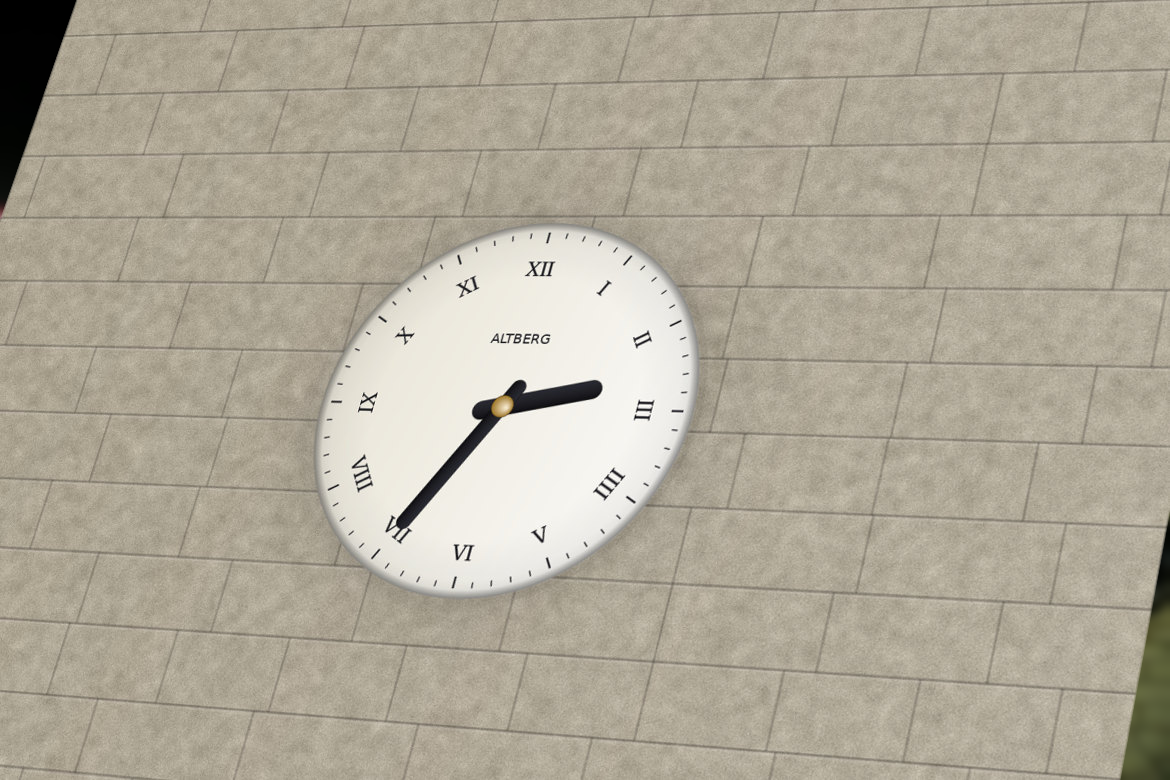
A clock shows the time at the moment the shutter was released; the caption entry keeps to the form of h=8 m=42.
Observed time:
h=2 m=35
